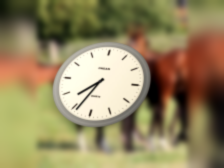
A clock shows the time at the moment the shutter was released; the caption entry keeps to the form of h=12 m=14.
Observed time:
h=7 m=34
